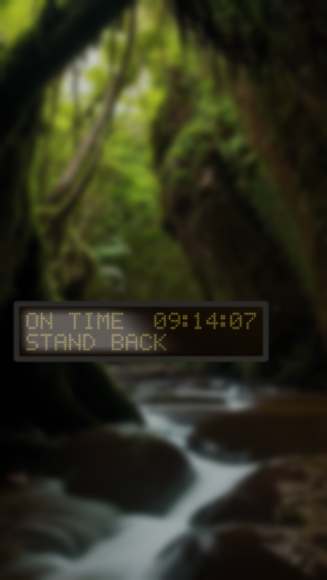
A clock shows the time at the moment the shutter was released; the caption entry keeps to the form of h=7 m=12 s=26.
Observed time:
h=9 m=14 s=7
